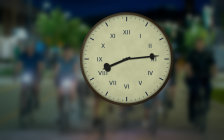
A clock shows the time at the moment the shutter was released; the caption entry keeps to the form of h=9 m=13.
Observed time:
h=8 m=14
